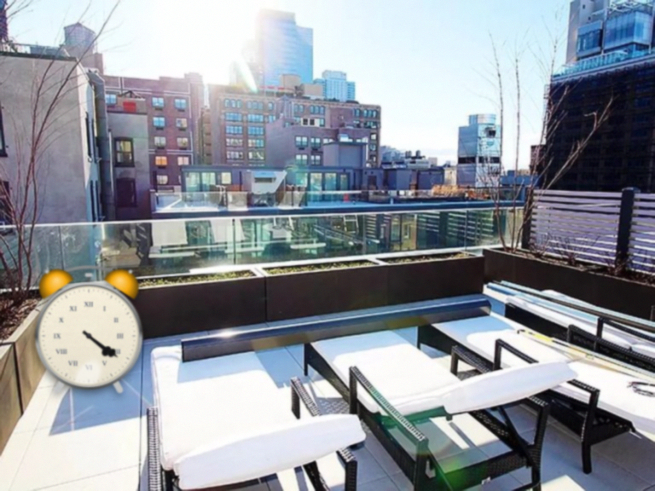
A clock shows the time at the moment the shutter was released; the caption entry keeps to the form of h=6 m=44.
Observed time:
h=4 m=21
